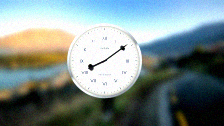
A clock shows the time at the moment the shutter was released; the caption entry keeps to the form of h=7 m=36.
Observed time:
h=8 m=9
